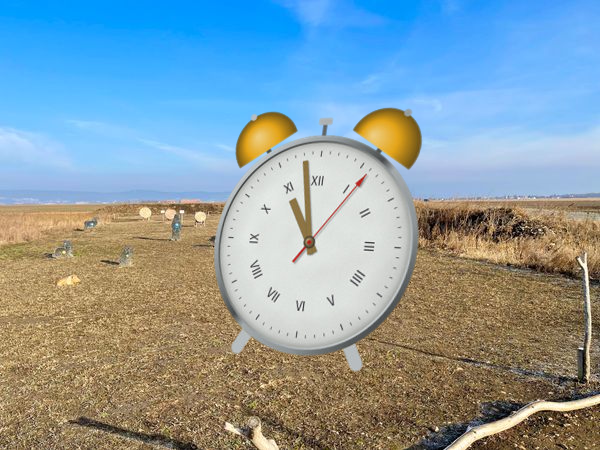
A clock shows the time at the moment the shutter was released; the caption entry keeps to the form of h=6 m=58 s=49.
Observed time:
h=10 m=58 s=6
